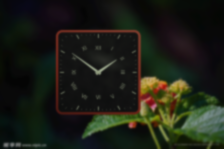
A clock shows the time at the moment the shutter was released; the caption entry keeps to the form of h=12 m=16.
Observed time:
h=1 m=51
